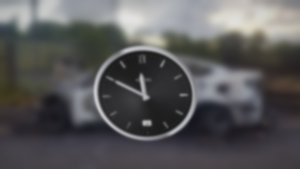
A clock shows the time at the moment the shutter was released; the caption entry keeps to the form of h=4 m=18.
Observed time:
h=11 m=50
